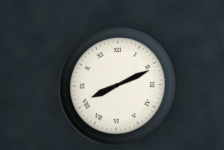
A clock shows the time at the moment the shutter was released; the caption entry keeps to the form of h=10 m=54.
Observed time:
h=8 m=11
